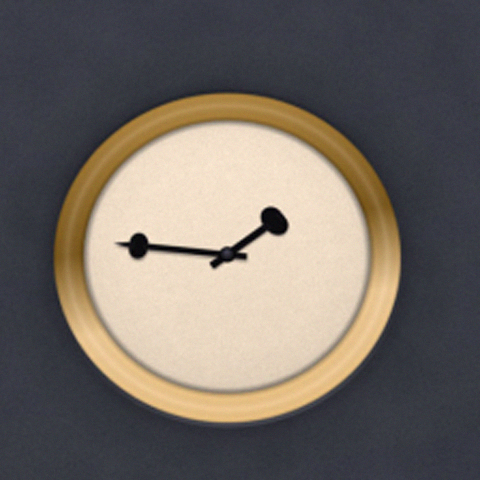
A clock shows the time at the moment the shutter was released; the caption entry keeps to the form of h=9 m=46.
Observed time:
h=1 m=46
